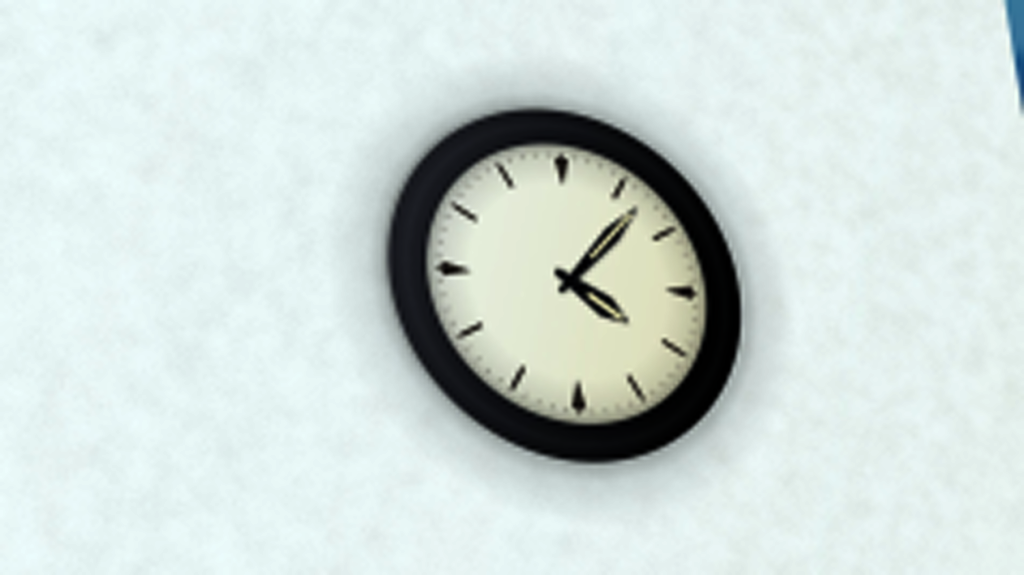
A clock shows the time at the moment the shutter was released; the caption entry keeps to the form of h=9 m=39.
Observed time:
h=4 m=7
